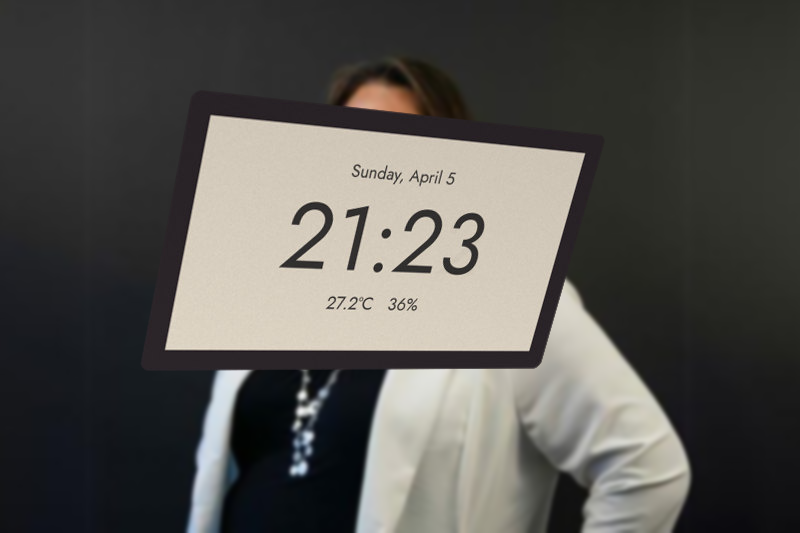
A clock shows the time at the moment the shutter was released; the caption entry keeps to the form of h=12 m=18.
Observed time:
h=21 m=23
